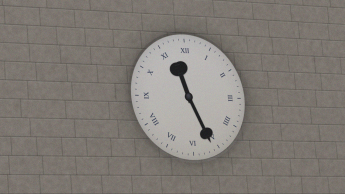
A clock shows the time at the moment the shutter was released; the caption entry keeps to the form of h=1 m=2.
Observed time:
h=11 m=26
